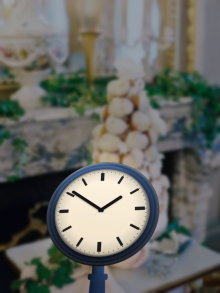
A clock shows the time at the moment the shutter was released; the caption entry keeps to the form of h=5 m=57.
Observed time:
h=1 m=51
